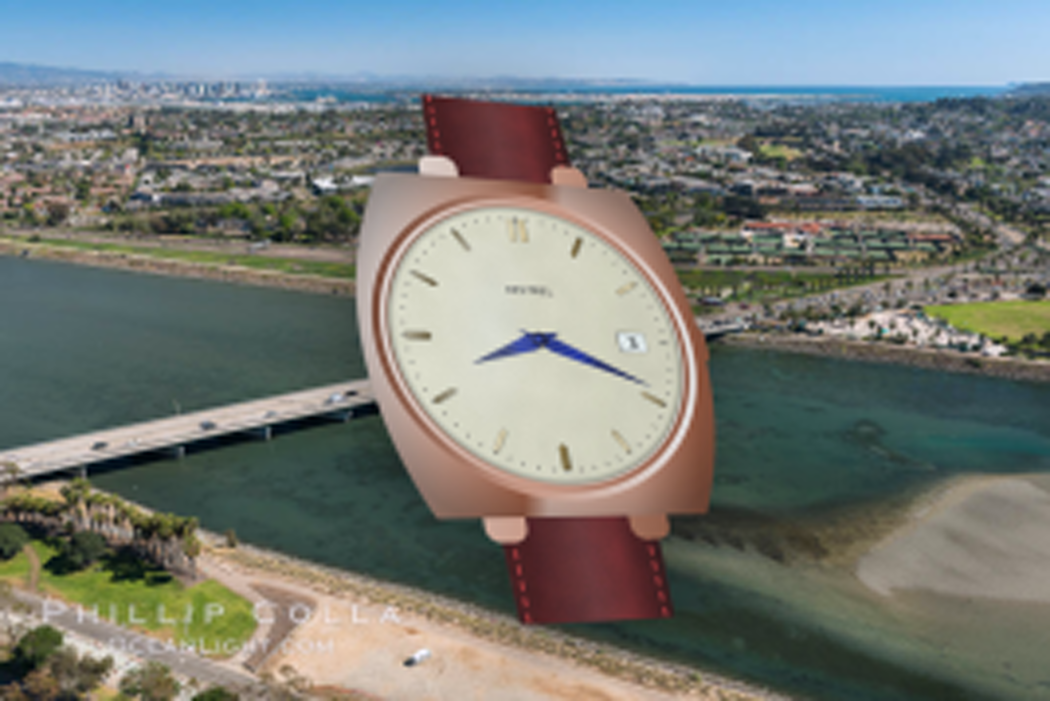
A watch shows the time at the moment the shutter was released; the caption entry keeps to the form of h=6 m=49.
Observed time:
h=8 m=19
